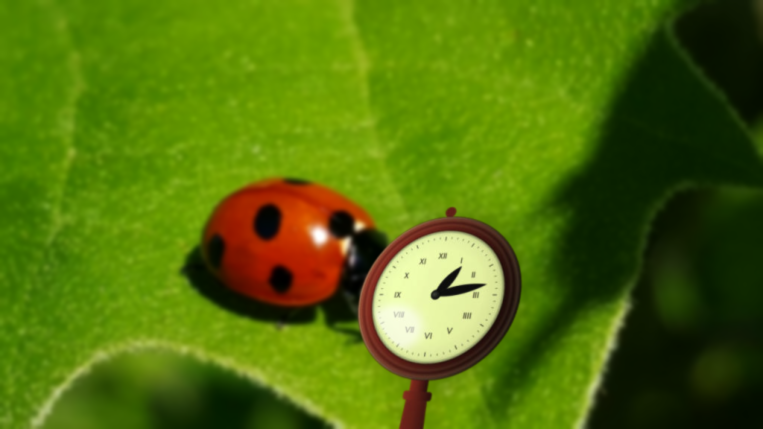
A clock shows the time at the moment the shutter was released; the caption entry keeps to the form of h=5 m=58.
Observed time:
h=1 m=13
